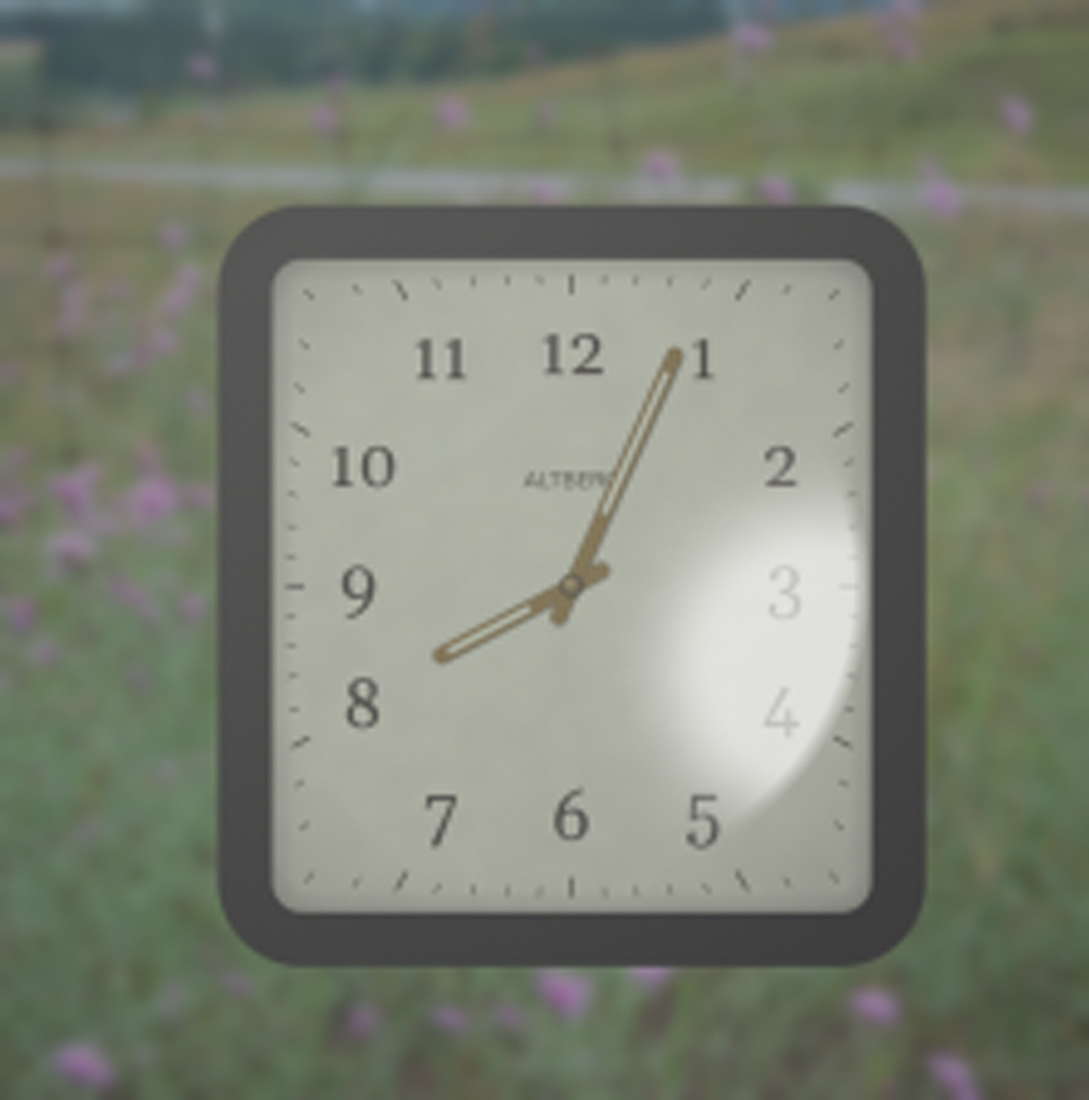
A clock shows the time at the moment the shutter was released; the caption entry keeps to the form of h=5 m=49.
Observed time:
h=8 m=4
